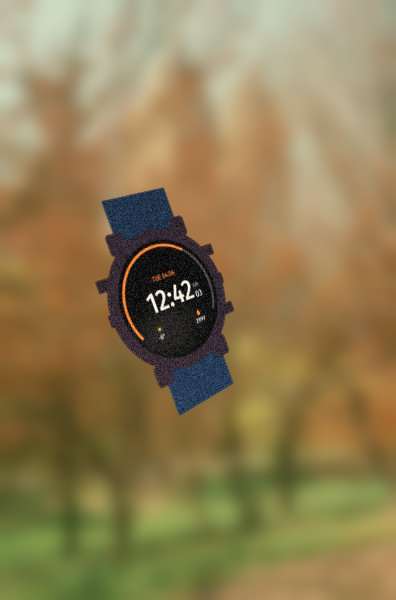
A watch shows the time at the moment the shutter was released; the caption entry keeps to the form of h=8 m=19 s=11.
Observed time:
h=12 m=42 s=3
